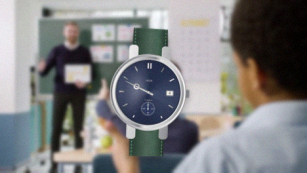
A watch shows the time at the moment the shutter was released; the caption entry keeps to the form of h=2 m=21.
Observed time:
h=9 m=49
